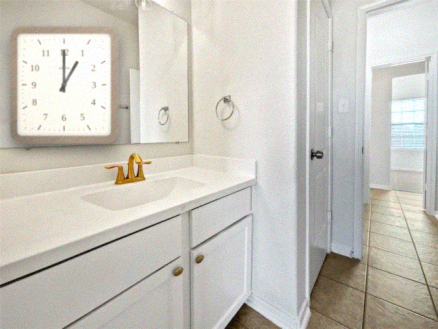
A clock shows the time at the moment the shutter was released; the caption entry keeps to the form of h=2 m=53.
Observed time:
h=1 m=0
